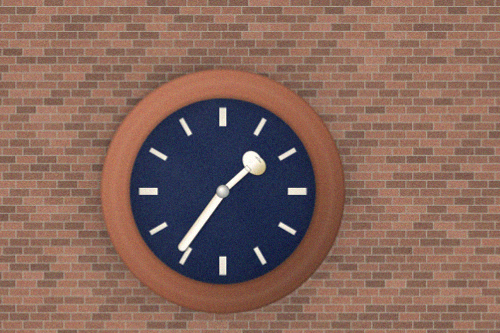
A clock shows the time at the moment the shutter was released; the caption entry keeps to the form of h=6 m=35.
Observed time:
h=1 m=36
